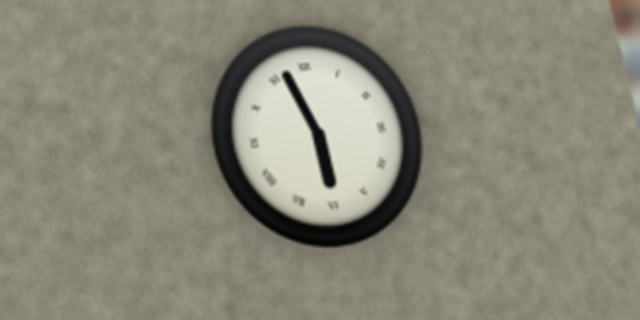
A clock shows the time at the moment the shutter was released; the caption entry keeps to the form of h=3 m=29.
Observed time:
h=5 m=57
